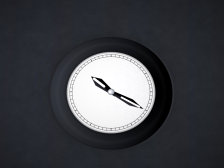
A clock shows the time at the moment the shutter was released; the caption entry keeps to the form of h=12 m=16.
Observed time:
h=10 m=20
